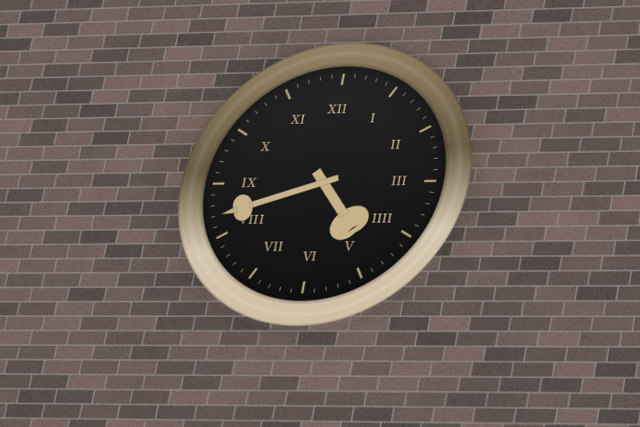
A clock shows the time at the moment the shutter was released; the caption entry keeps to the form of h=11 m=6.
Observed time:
h=4 m=42
